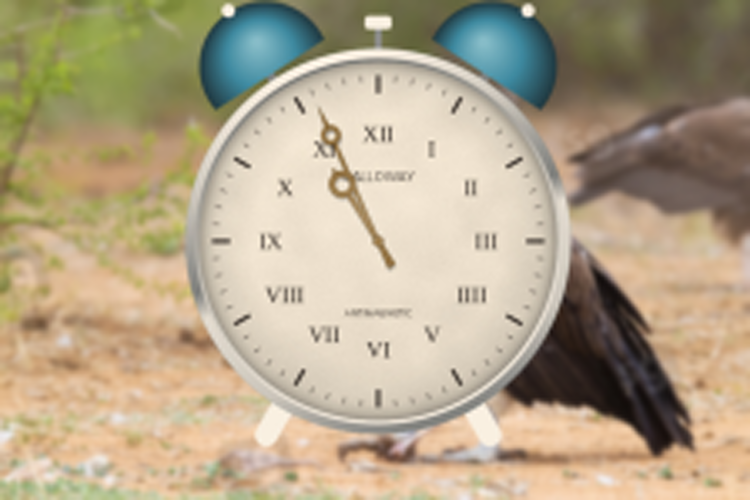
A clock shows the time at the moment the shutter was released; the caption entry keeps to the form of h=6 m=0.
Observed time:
h=10 m=56
